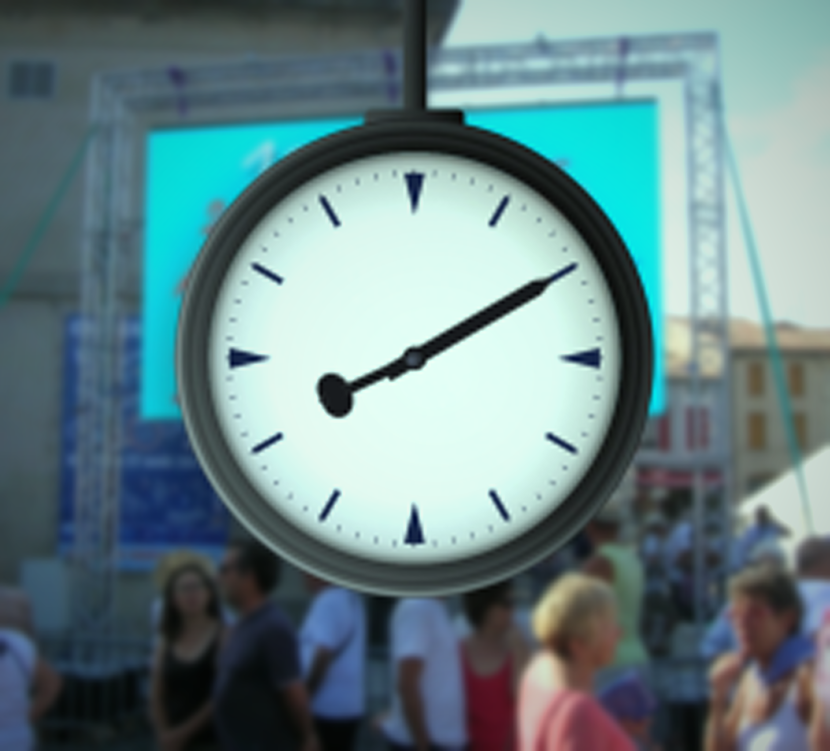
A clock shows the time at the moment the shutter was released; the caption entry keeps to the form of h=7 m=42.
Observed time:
h=8 m=10
